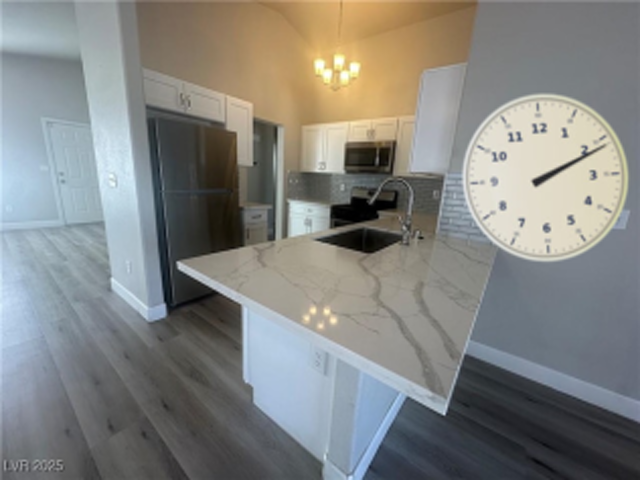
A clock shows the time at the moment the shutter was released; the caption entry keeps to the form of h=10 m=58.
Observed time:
h=2 m=11
